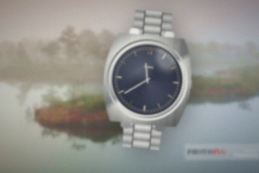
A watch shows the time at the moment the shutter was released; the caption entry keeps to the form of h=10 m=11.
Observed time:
h=11 m=39
